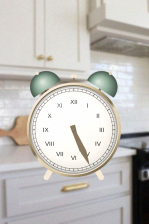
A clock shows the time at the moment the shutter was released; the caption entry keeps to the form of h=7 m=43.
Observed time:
h=5 m=26
